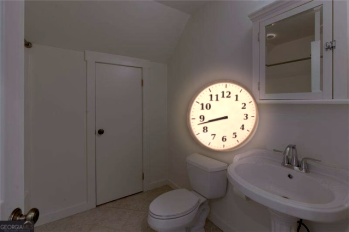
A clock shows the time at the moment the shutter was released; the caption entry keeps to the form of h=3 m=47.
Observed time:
h=8 m=43
